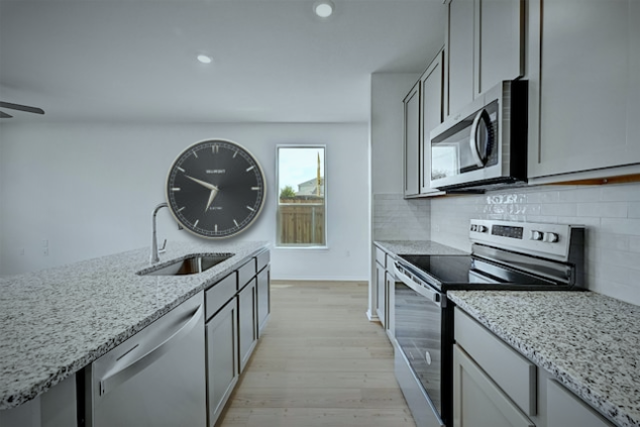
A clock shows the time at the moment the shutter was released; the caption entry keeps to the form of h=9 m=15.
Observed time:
h=6 m=49
